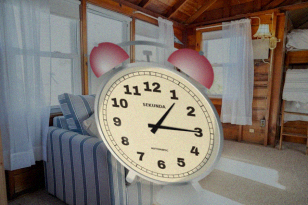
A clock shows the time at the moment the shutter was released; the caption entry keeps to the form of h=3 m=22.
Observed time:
h=1 m=15
